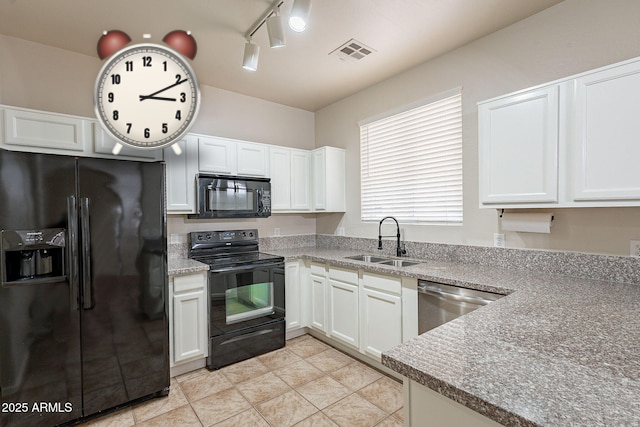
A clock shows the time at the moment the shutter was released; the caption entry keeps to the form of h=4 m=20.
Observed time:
h=3 m=11
